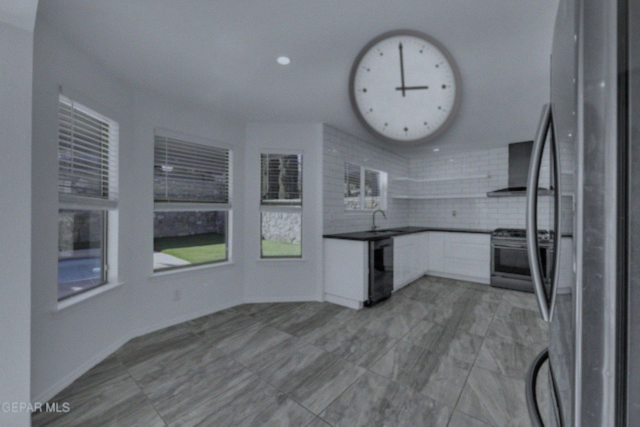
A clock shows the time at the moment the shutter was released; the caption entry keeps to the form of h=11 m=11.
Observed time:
h=3 m=0
